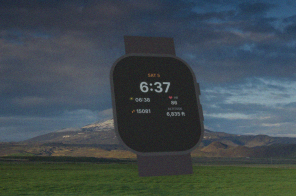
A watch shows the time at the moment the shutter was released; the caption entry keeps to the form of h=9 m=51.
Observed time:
h=6 m=37
